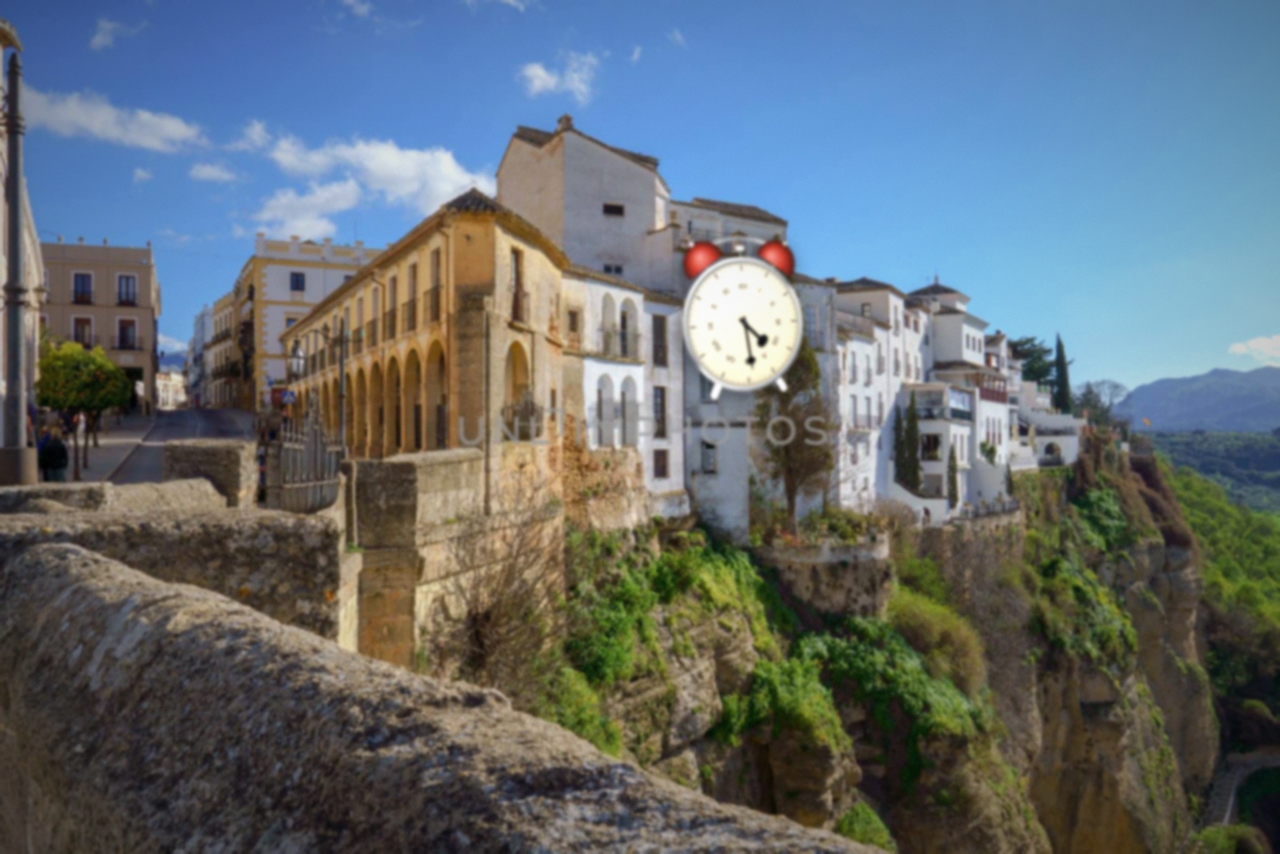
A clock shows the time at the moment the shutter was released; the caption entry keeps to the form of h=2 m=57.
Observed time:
h=4 m=29
